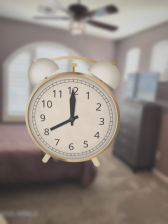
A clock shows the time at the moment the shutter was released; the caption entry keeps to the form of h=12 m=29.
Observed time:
h=8 m=0
